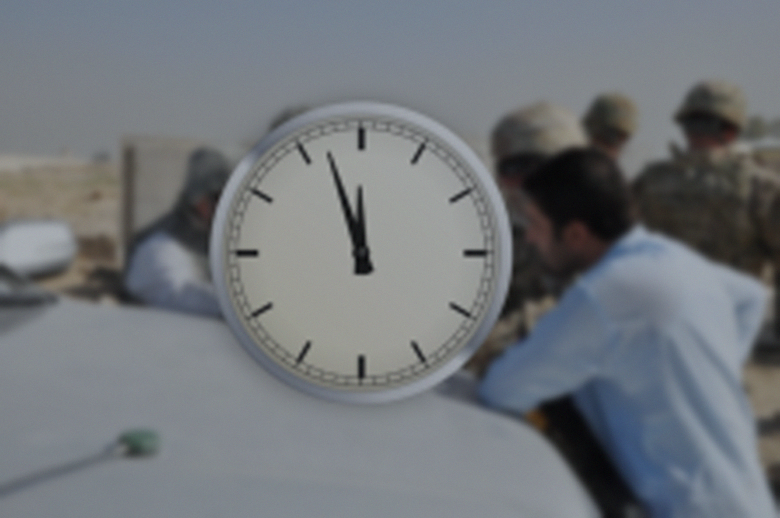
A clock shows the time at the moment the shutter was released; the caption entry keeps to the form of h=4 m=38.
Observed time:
h=11 m=57
